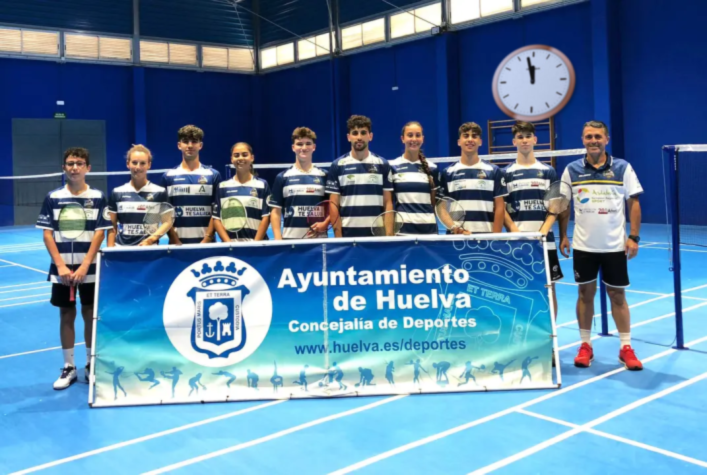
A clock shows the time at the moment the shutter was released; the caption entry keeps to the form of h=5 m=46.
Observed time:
h=11 m=58
